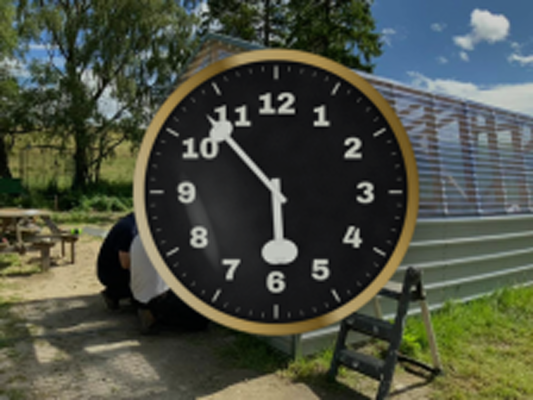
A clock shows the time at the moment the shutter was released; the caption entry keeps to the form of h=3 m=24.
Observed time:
h=5 m=53
